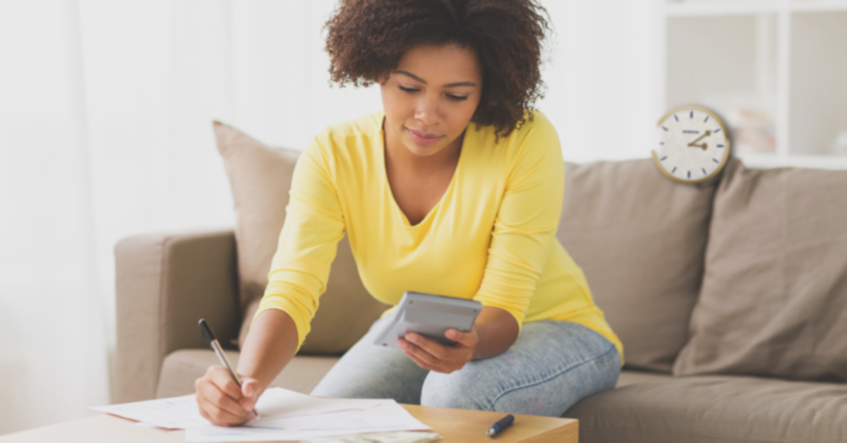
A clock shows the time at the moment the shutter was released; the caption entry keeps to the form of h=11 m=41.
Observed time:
h=3 m=9
